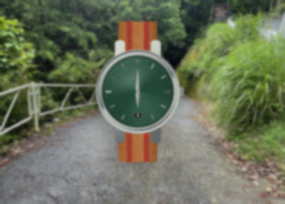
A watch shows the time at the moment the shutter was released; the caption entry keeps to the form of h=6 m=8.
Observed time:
h=6 m=0
